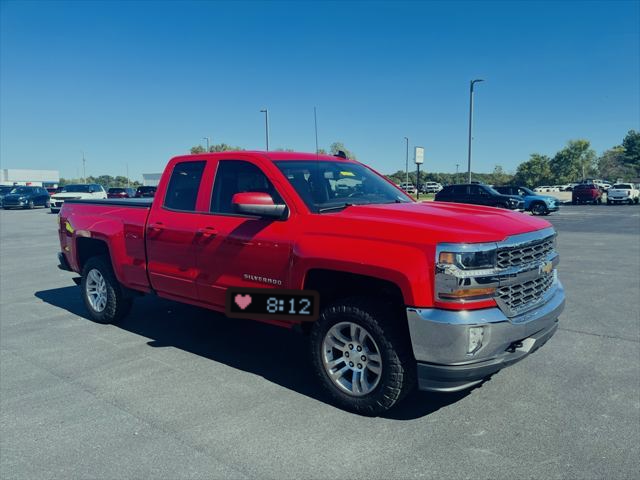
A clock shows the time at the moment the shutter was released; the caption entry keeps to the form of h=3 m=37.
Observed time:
h=8 m=12
